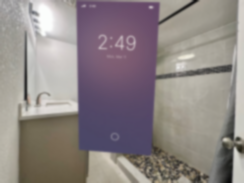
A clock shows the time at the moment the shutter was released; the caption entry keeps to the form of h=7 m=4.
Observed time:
h=2 m=49
